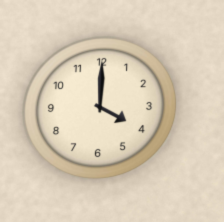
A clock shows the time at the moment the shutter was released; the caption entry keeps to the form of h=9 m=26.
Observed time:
h=4 m=0
